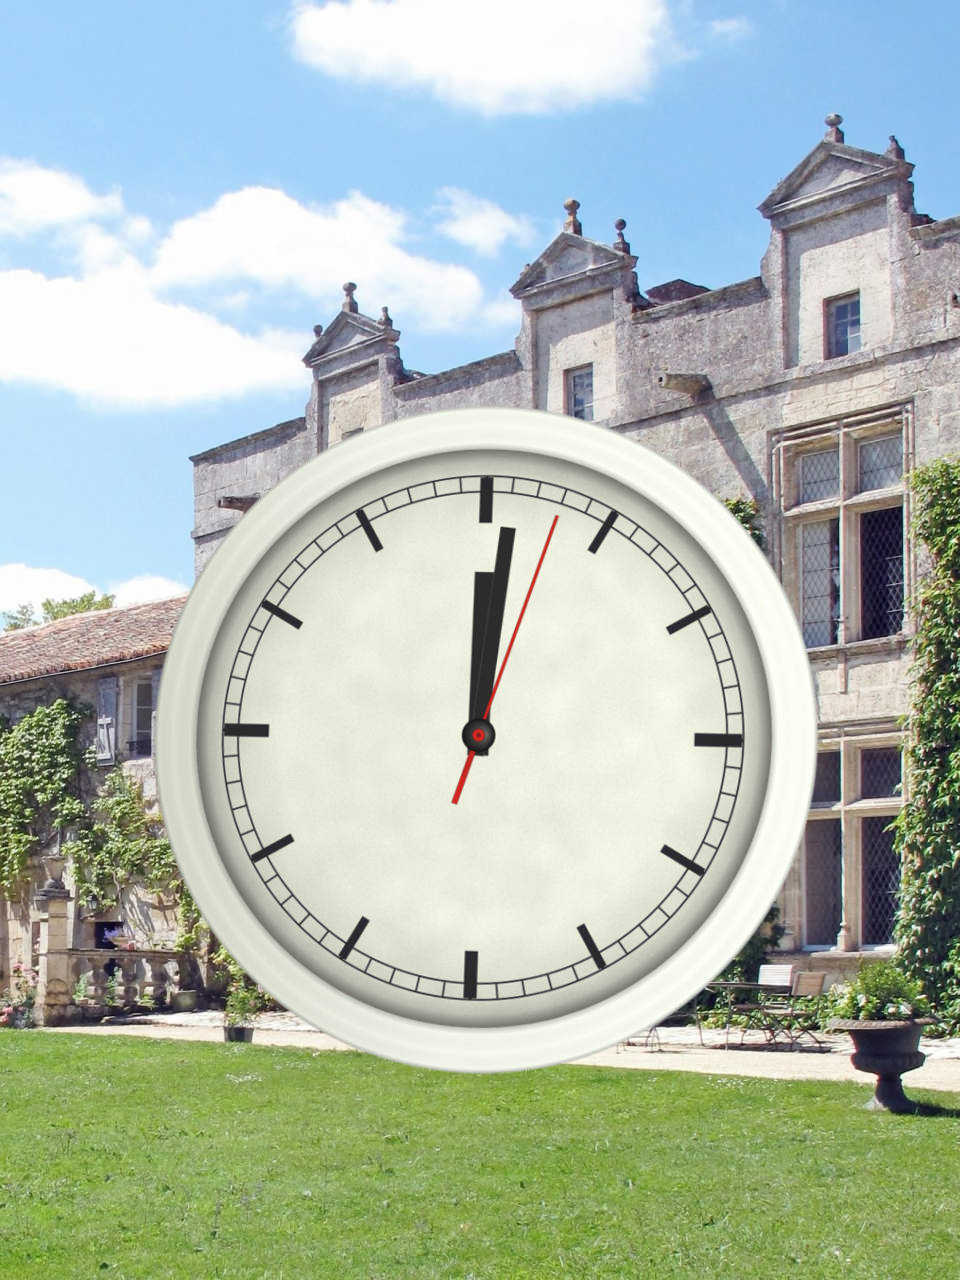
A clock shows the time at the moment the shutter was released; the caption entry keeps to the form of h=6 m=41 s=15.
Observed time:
h=12 m=1 s=3
